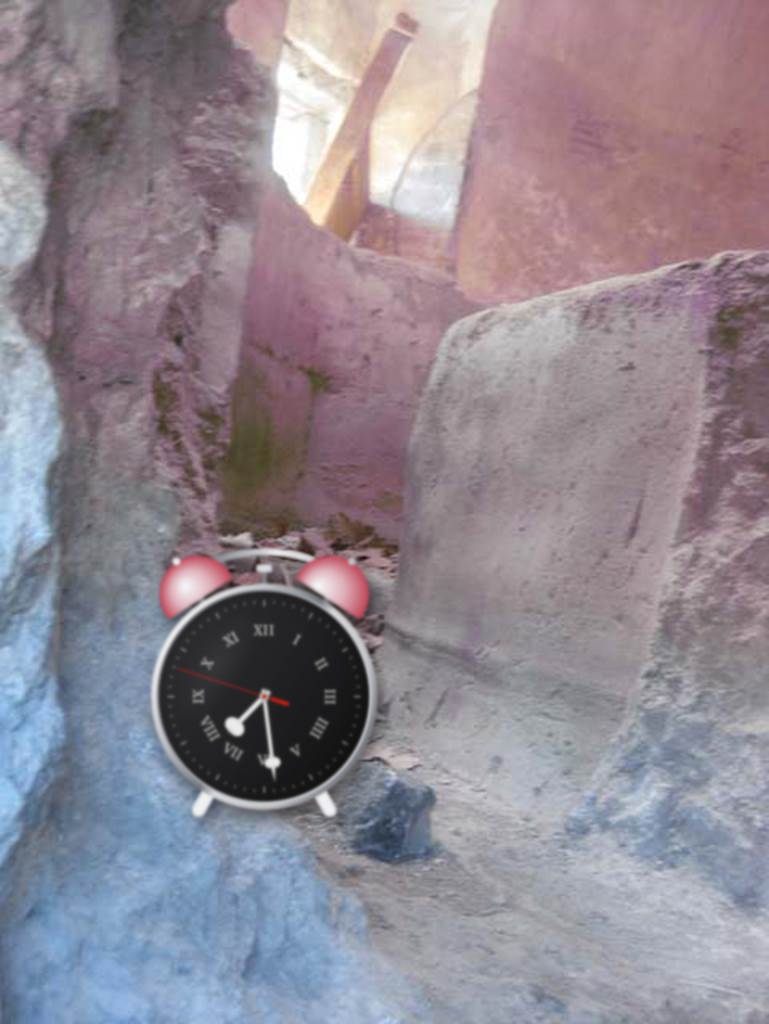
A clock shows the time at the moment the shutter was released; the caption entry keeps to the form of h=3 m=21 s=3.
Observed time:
h=7 m=28 s=48
